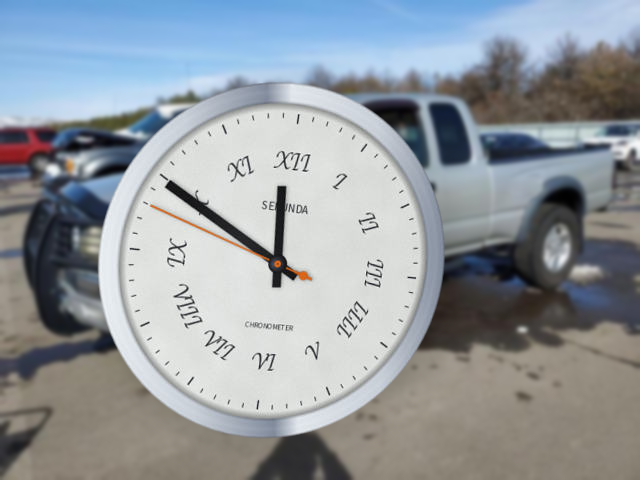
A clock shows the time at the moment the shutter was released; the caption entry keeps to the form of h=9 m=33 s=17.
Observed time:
h=11 m=49 s=48
